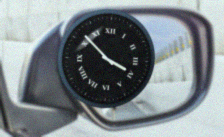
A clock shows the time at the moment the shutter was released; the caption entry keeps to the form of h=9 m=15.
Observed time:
h=3 m=52
